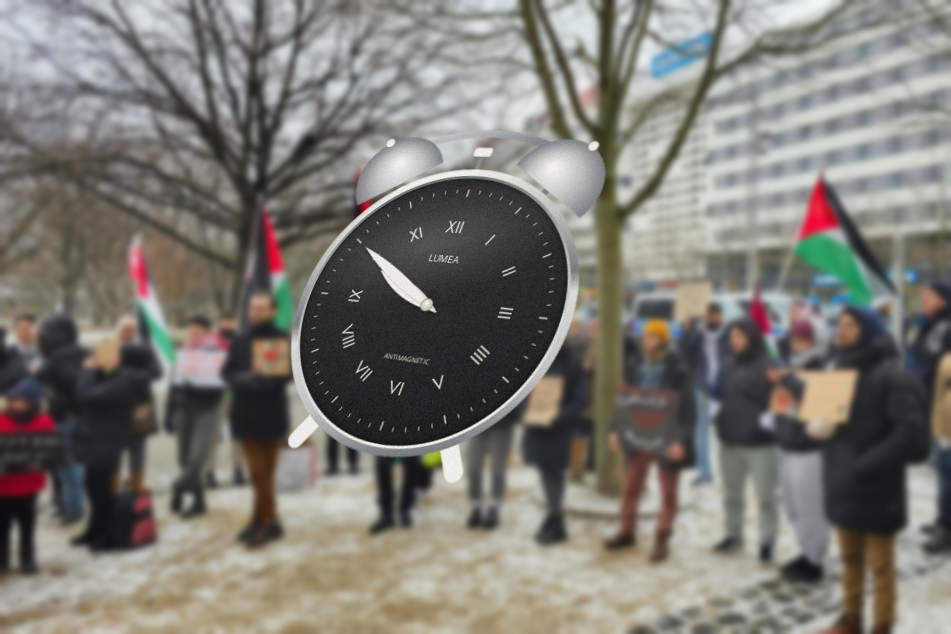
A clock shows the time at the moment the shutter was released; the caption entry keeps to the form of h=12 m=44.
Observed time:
h=9 m=50
